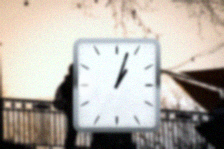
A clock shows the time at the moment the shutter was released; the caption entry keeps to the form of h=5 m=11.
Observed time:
h=1 m=3
